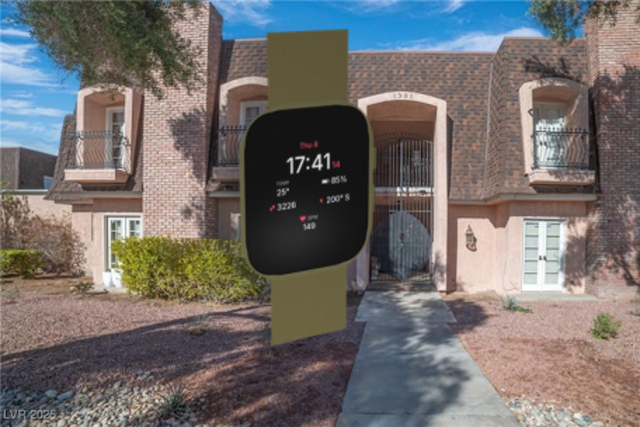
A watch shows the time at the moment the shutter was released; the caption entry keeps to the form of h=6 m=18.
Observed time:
h=17 m=41
